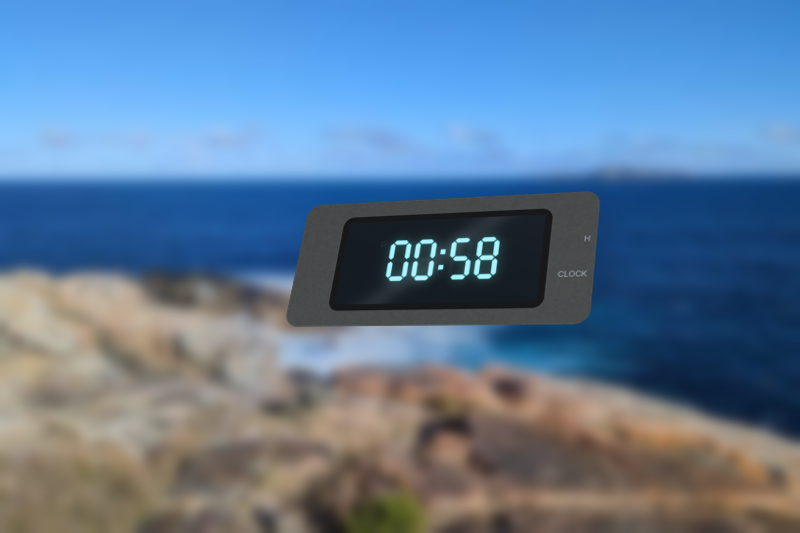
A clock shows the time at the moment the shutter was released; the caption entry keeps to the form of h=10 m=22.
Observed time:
h=0 m=58
